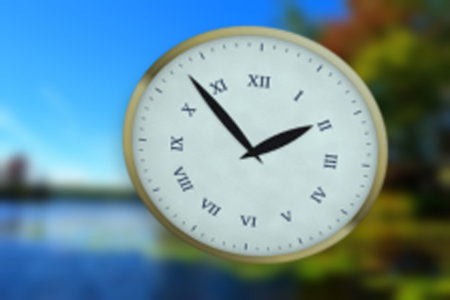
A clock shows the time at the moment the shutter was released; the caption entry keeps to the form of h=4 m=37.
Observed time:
h=1 m=53
